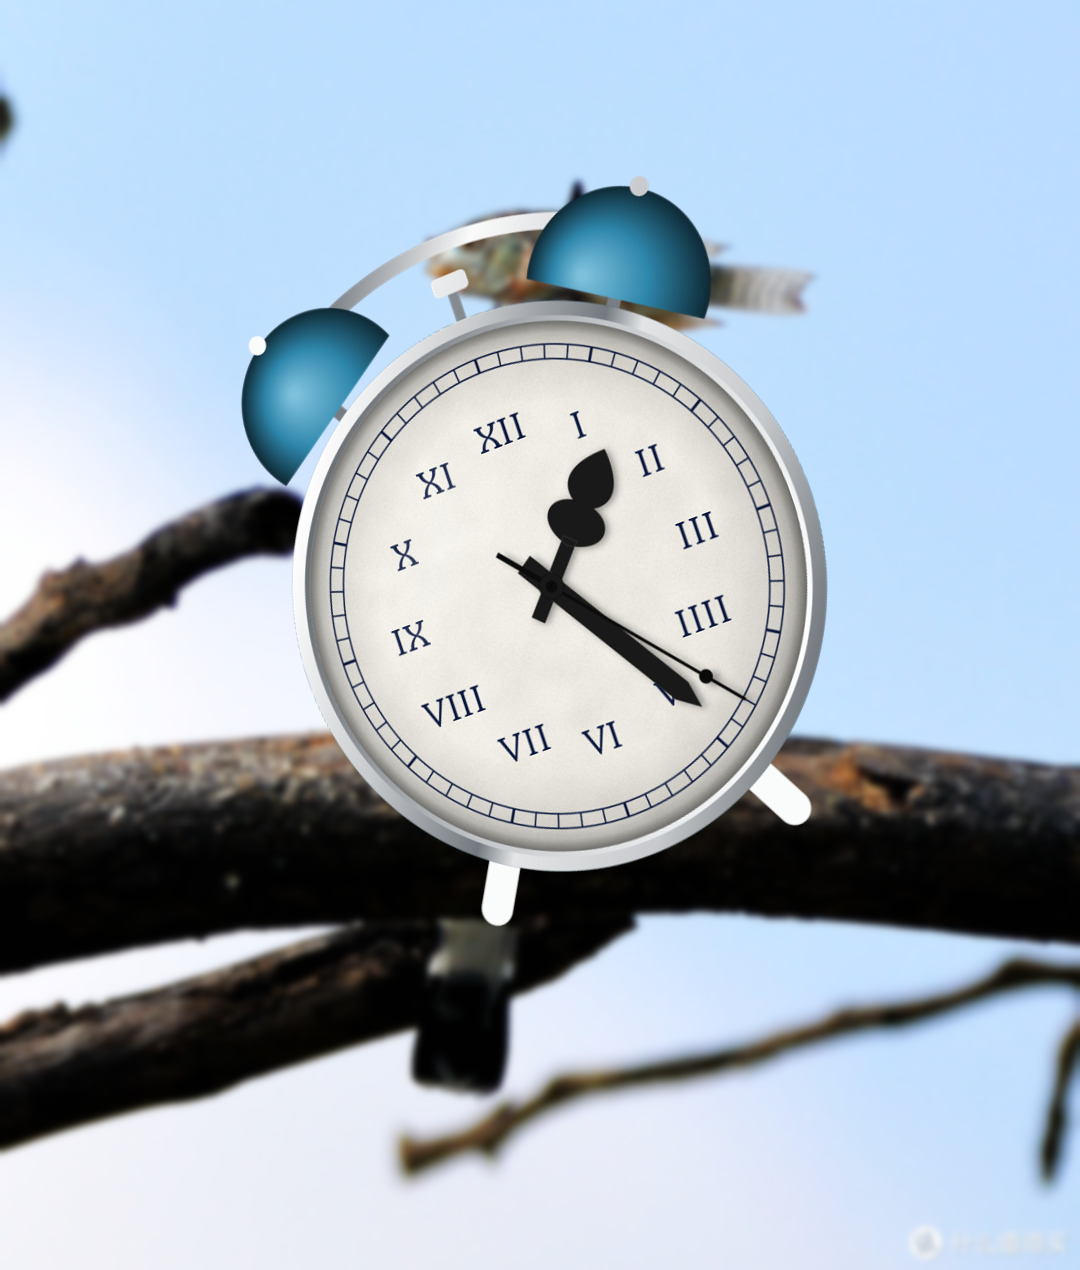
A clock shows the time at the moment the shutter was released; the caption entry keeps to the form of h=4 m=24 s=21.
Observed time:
h=1 m=24 s=23
